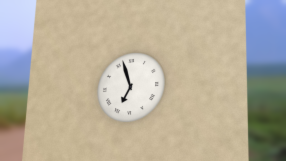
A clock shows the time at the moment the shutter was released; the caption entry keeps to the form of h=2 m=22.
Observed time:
h=6 m=57
